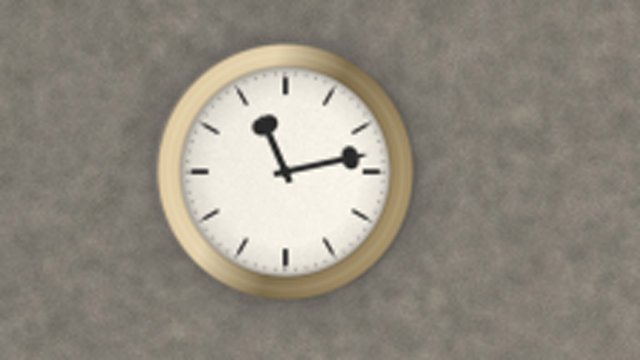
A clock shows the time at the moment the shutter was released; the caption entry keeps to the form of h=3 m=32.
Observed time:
h=11 m=13
